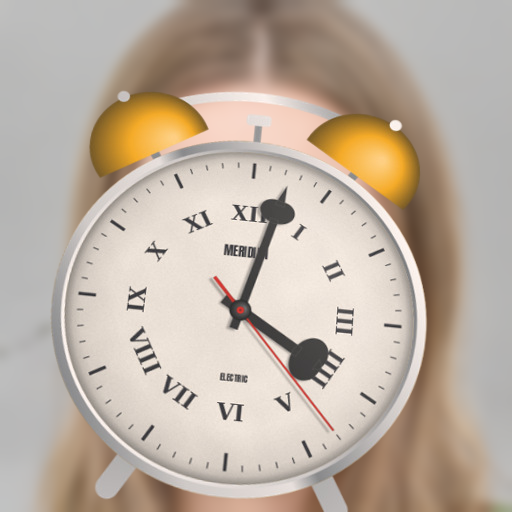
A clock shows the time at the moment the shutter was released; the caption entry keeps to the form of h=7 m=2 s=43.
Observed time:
h=4 m=2 s=23
